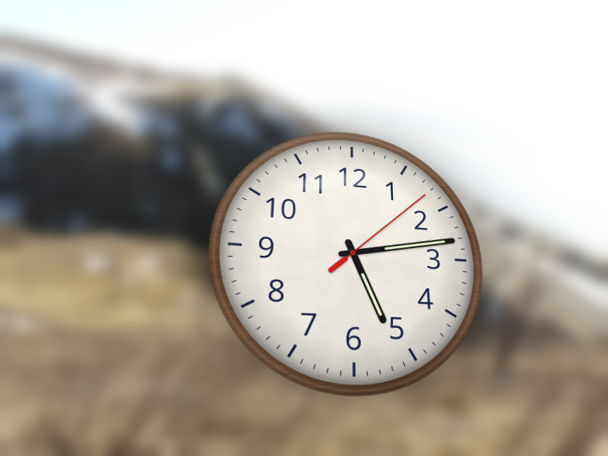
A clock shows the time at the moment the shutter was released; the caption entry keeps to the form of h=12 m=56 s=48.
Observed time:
h=5 m=13 s=8
